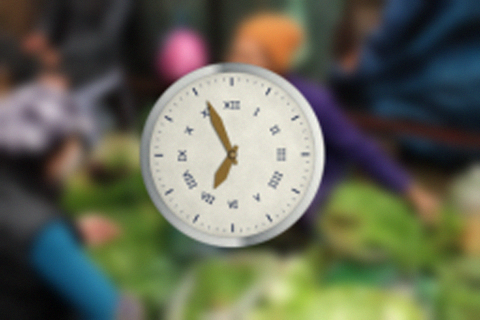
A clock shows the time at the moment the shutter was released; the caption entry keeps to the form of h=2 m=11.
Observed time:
h=6 m=56
